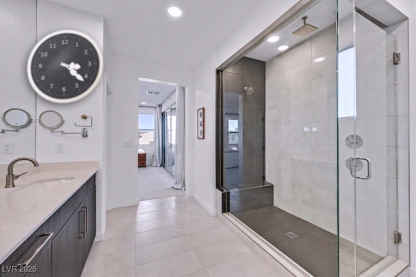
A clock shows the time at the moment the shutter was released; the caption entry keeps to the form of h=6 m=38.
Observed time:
h=3 m=22
